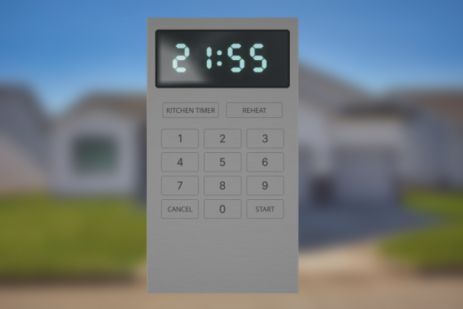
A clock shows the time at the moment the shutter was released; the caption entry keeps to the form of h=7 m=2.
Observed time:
h=21 m=55
